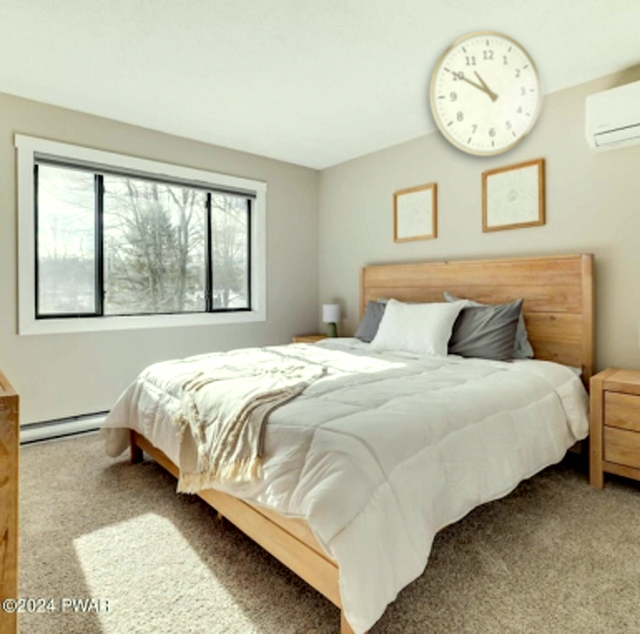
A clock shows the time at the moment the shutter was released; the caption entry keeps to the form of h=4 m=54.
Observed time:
h=10 m=50
